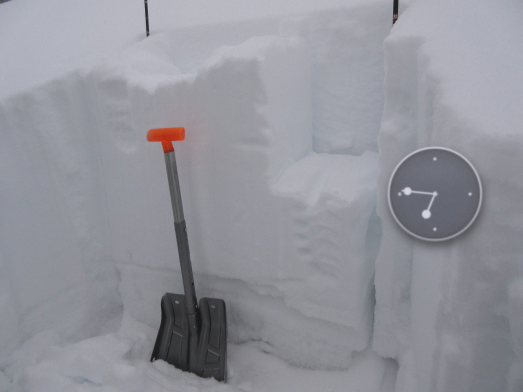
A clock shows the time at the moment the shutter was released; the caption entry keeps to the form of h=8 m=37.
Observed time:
h=6 m=46
